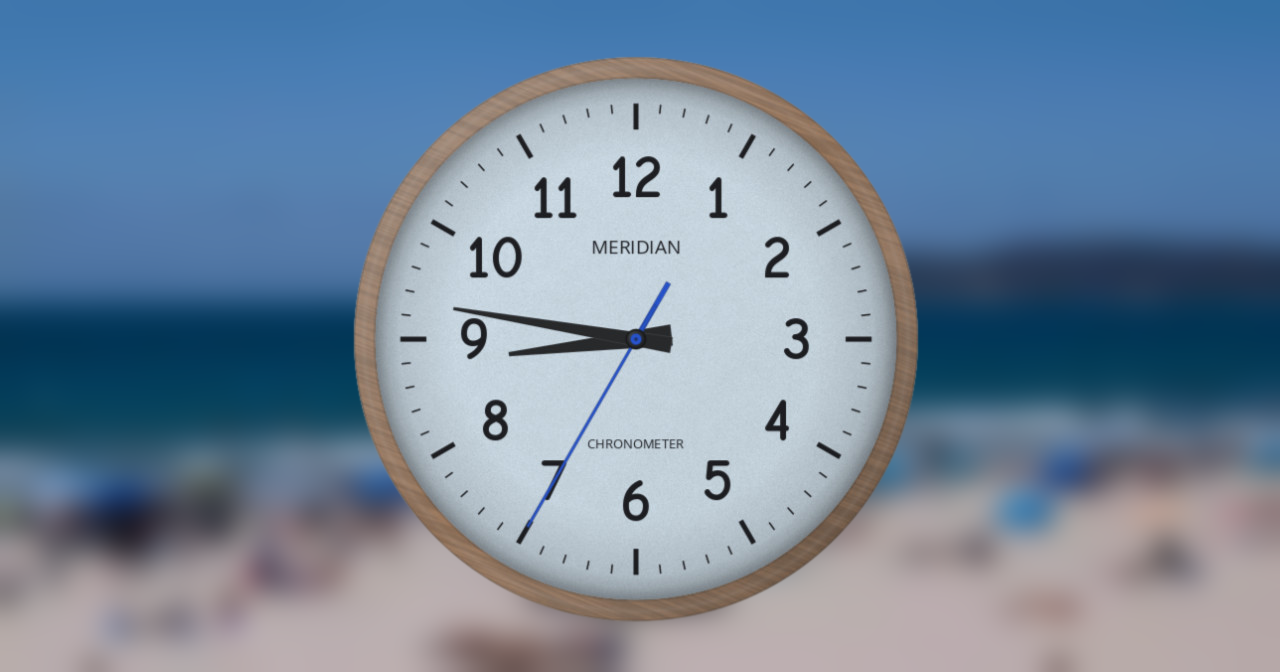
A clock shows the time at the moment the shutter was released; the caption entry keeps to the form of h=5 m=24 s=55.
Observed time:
h=8 m=46 s=35
